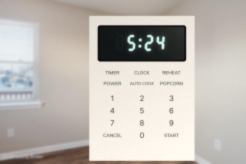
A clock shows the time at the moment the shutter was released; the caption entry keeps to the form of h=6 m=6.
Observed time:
h=5 m=24
